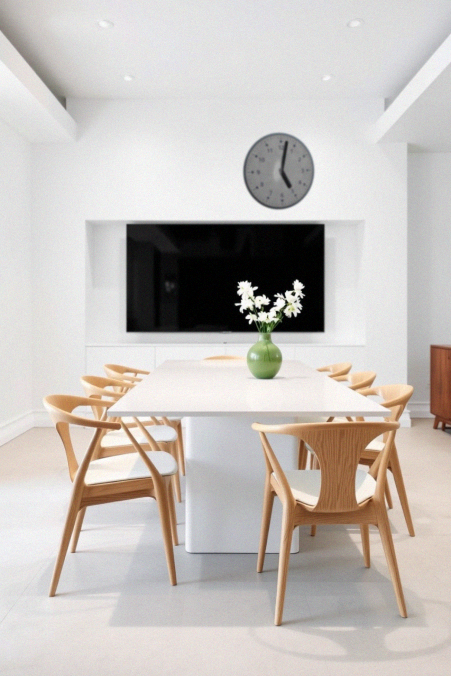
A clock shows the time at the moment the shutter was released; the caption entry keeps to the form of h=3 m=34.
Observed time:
h=5 m=2
